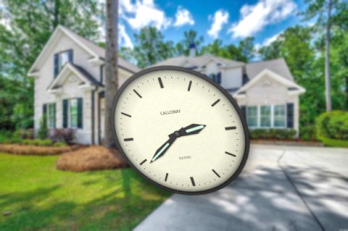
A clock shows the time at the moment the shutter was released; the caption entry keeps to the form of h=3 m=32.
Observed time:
h=2 m=39
